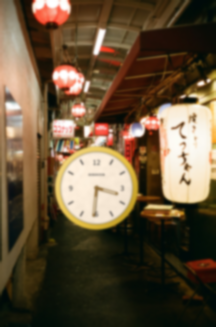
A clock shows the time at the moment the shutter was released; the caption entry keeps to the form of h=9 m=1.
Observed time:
h=3 m=31
